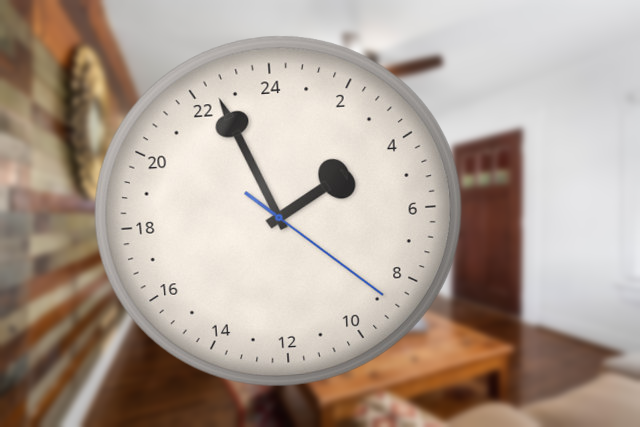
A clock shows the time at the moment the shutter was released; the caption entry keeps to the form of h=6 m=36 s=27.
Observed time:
h=3 m=56 s=22
